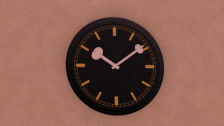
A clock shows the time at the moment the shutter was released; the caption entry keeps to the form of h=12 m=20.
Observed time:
h=10 m=9
